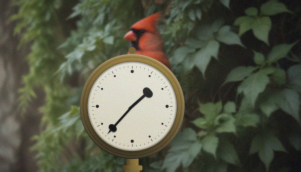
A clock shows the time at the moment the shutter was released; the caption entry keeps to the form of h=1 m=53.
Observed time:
h=1 m=37
